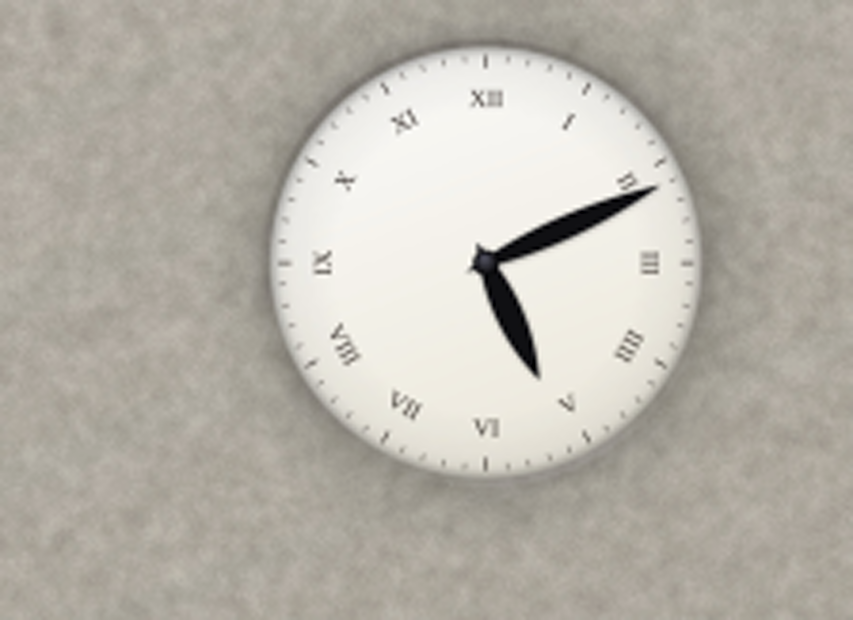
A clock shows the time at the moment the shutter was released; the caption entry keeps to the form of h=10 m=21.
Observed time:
h=5 m=11
